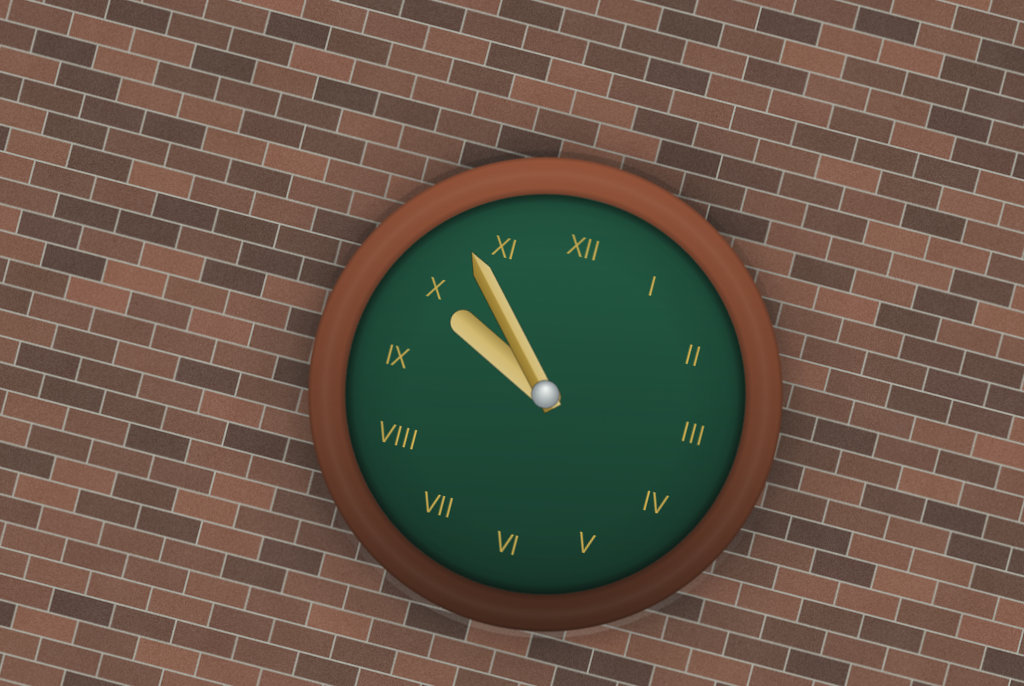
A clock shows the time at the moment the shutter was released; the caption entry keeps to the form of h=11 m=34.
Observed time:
h=9 m=53
